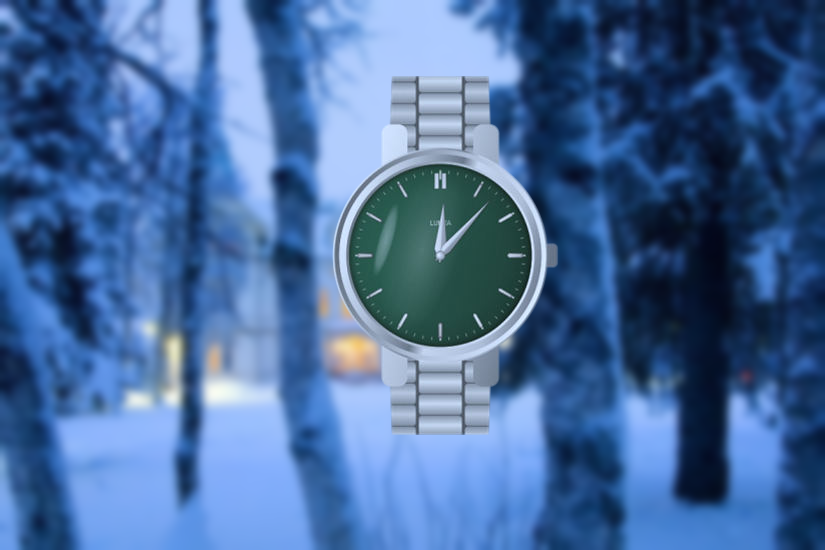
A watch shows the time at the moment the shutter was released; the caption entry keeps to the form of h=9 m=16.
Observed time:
h=12 m=7
